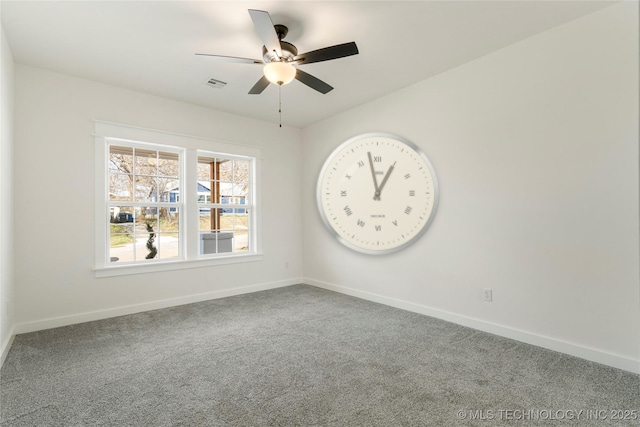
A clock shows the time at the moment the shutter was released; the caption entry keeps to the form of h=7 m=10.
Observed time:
h=12 m=58
